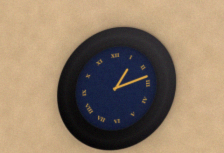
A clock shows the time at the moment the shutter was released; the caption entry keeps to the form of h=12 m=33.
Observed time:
h=1 m=13
